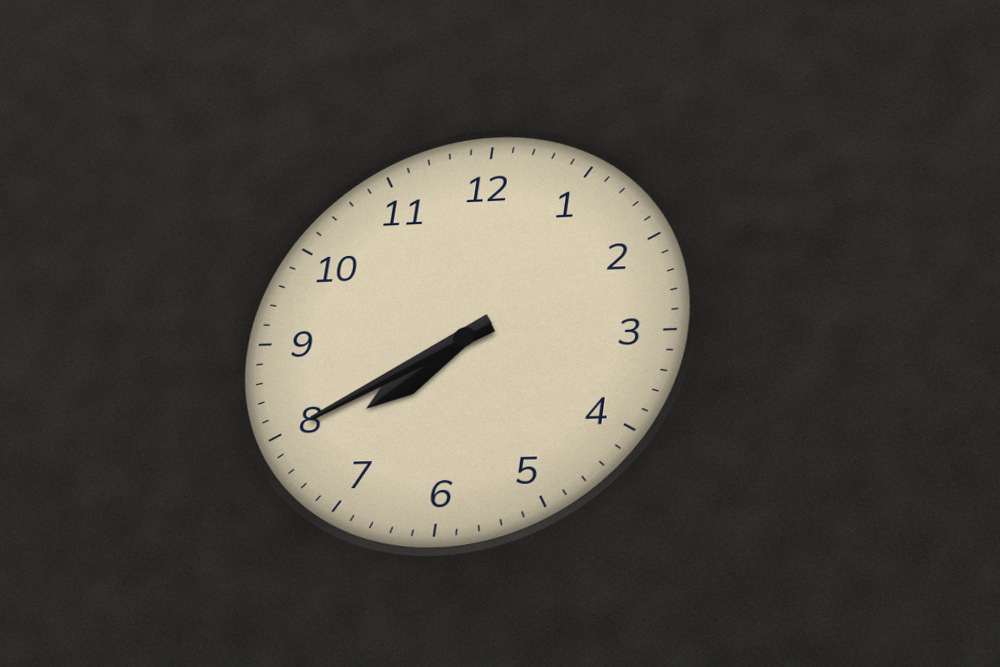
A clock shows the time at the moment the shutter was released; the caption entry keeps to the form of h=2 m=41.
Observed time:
h=7 m=40
